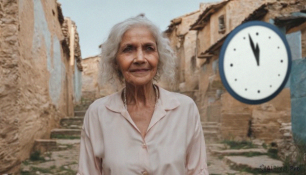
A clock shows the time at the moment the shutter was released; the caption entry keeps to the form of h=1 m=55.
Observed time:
h=11 m=57
